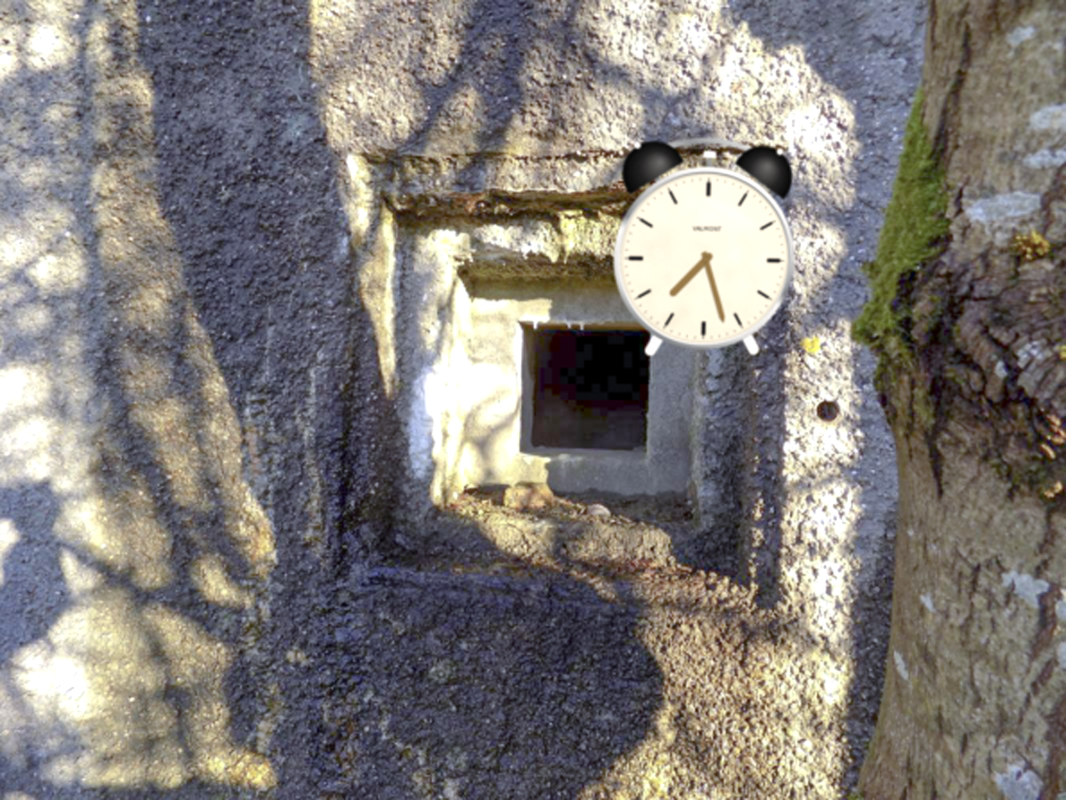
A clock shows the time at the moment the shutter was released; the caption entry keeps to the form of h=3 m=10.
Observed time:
h=7 m=27
